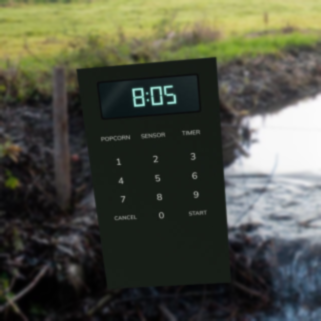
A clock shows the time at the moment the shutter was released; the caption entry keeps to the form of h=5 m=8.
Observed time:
h=8 m=5
